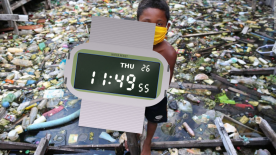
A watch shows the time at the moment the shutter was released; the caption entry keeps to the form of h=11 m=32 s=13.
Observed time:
h=11 m=49 s=55
